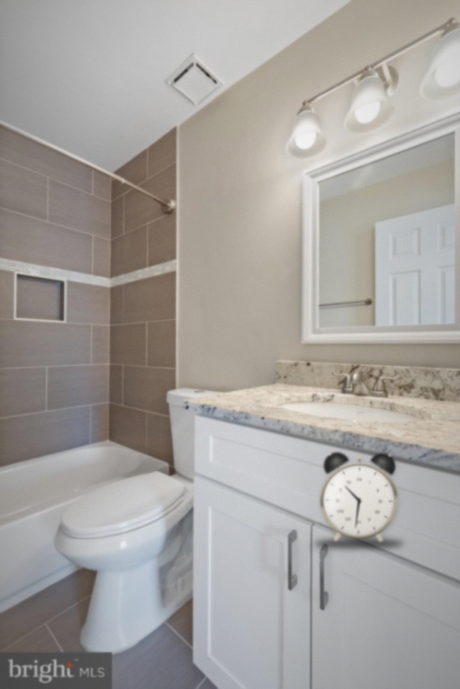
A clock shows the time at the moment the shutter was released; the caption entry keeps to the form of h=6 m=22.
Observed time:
h=10 m=31
